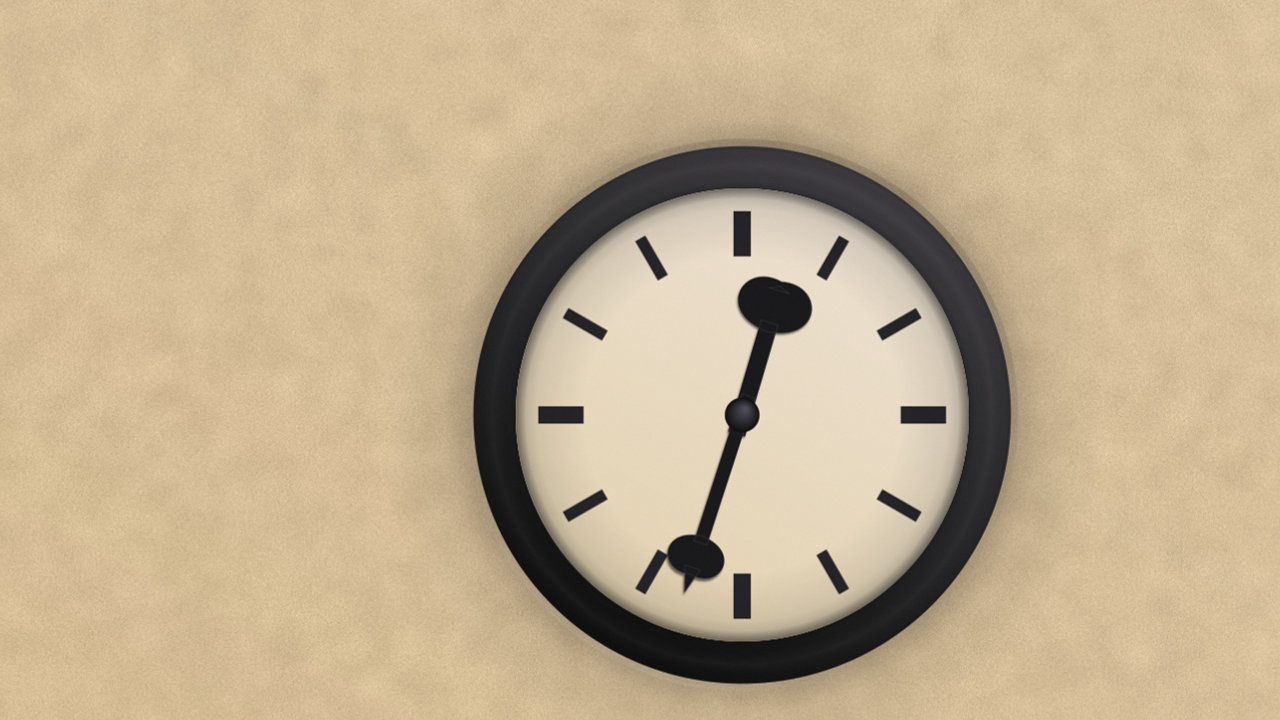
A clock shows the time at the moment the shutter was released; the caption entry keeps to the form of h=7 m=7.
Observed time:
h=12 m=33
